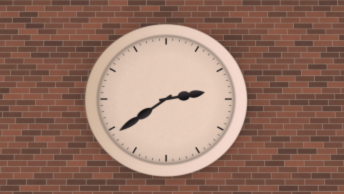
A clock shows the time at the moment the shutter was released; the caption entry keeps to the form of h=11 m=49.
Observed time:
h=2 m=39
